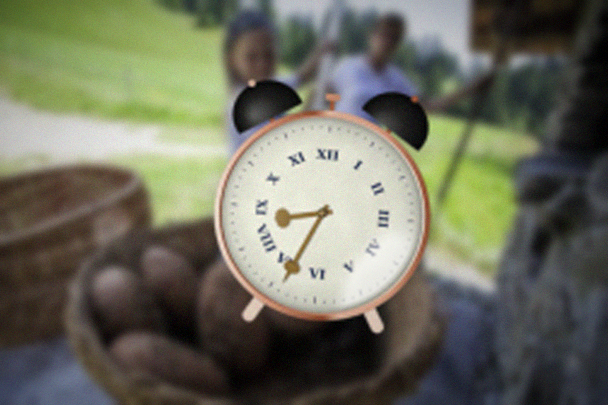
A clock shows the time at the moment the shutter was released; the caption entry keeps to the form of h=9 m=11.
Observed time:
h=8 m=34
